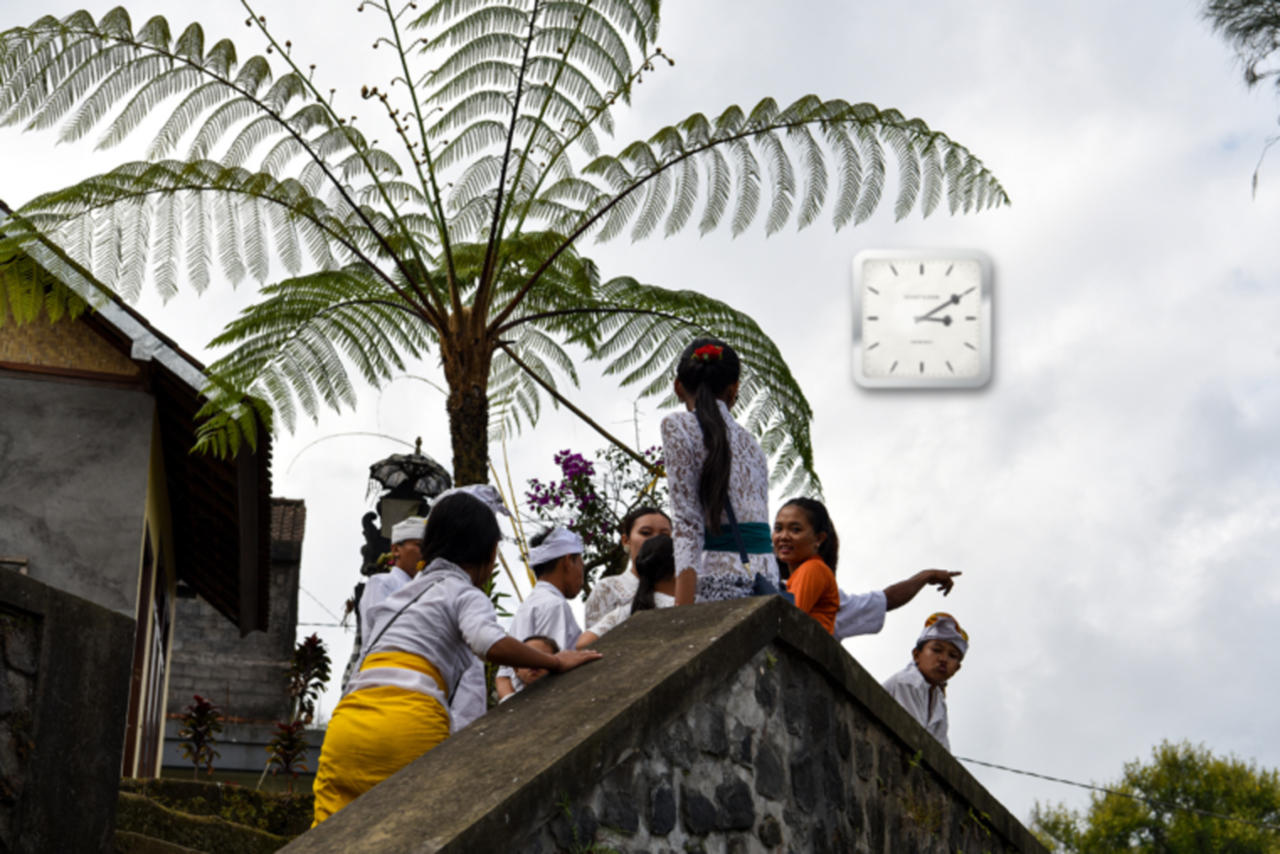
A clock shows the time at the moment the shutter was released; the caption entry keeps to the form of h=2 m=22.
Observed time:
h=3 m=10
